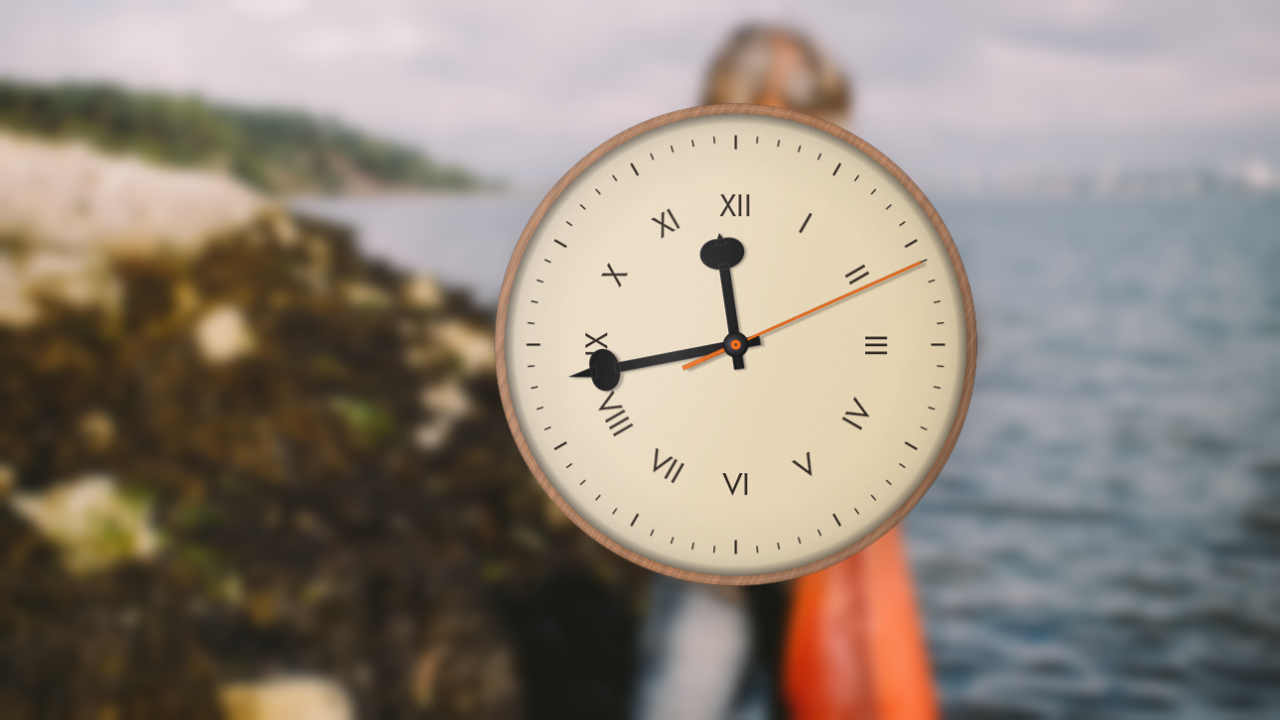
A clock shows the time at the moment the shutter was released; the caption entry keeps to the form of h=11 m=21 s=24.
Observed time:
h=11 m=43 s=11
